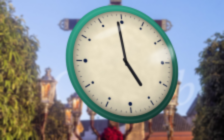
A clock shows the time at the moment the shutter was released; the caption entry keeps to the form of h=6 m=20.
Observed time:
h=4 m=59
